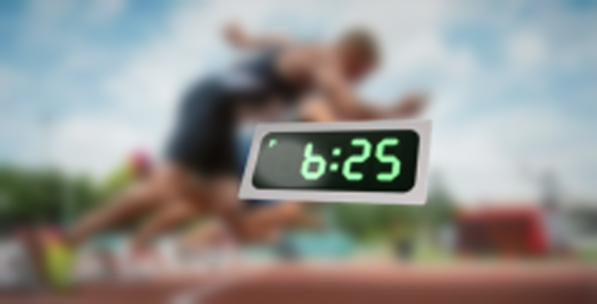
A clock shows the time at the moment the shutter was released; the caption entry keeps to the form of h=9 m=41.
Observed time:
h=6 m=25
